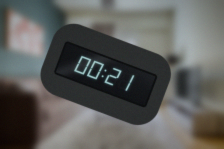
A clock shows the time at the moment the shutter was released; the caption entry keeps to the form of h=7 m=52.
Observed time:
h=0 m=21
